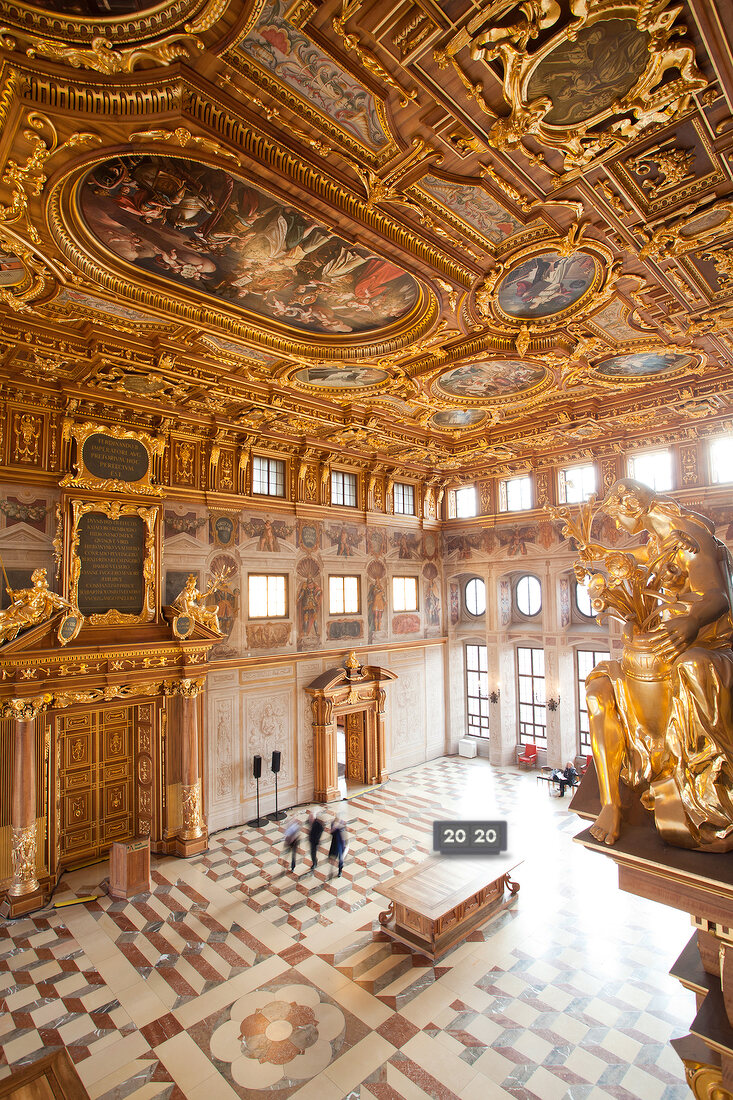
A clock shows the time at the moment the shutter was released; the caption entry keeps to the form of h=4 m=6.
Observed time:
h=20 m=20
